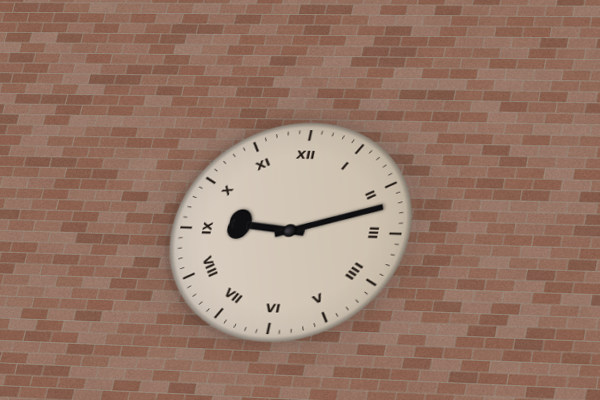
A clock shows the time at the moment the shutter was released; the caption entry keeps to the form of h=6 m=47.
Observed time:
h=9 m=12
